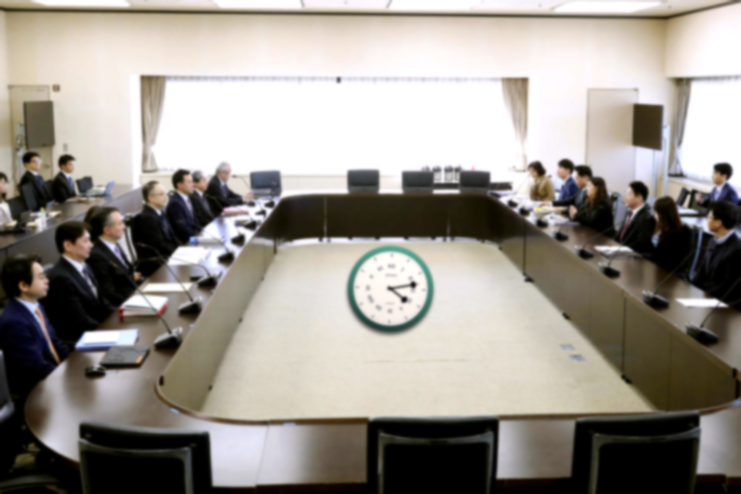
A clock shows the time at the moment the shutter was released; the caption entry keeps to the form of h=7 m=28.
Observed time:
h=4 m=13
